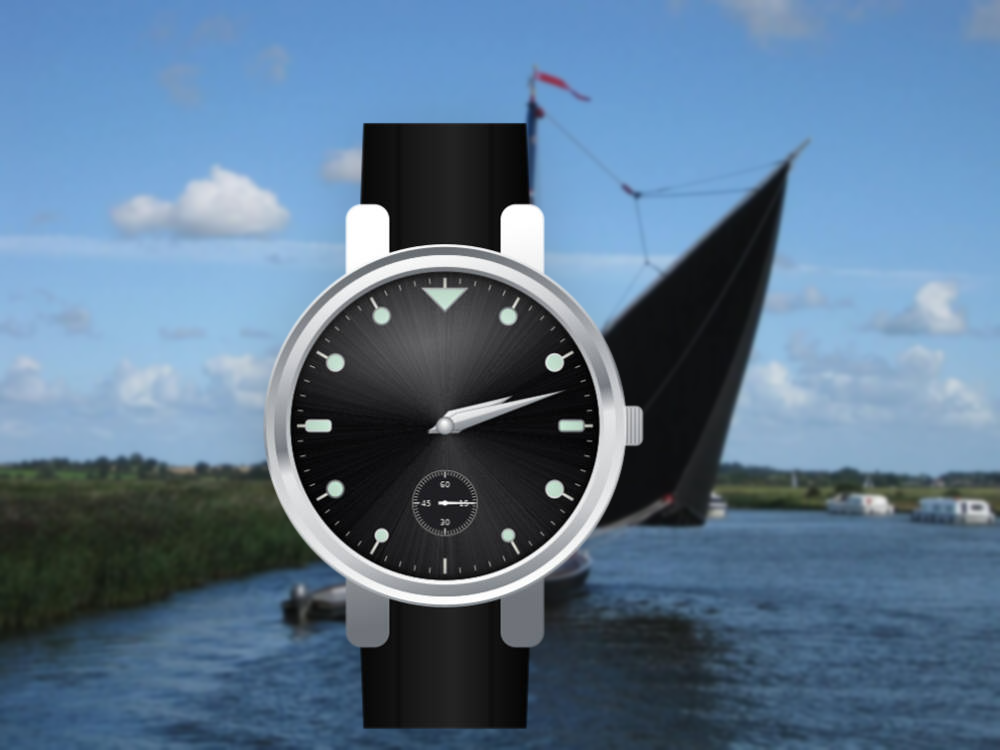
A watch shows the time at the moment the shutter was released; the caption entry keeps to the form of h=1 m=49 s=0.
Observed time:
h=2 m=12 s=15
